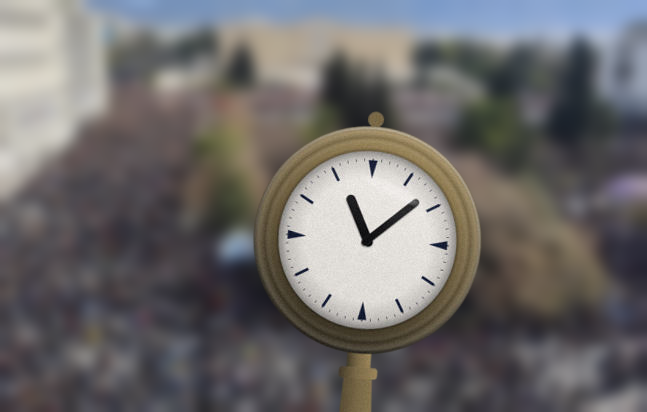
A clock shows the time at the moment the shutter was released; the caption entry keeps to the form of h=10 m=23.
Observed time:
h=11 m=8
